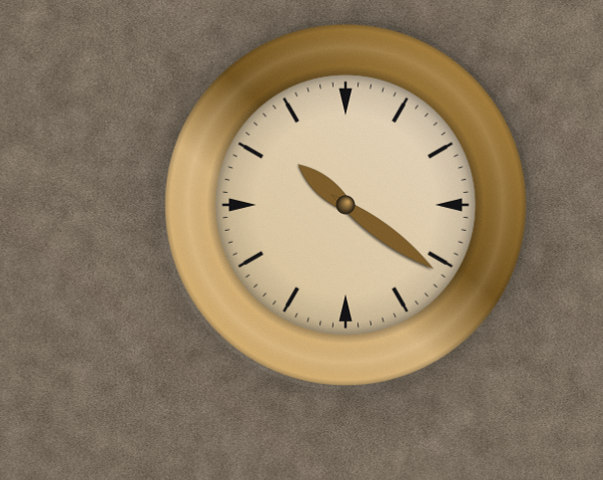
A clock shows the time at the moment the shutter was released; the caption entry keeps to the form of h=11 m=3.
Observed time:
h=10 m=21
